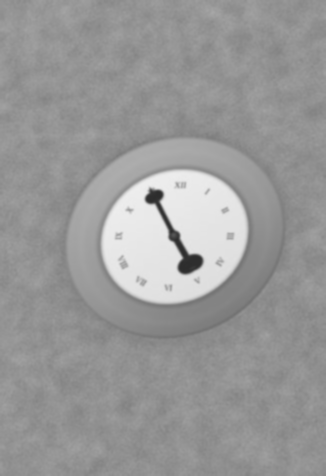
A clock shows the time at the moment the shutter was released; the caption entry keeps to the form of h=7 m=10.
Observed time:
h=4 m=55
